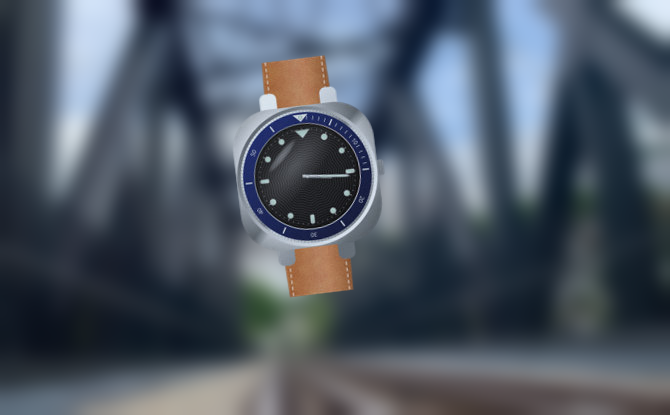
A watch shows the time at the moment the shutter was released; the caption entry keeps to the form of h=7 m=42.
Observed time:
h=3 m=16
